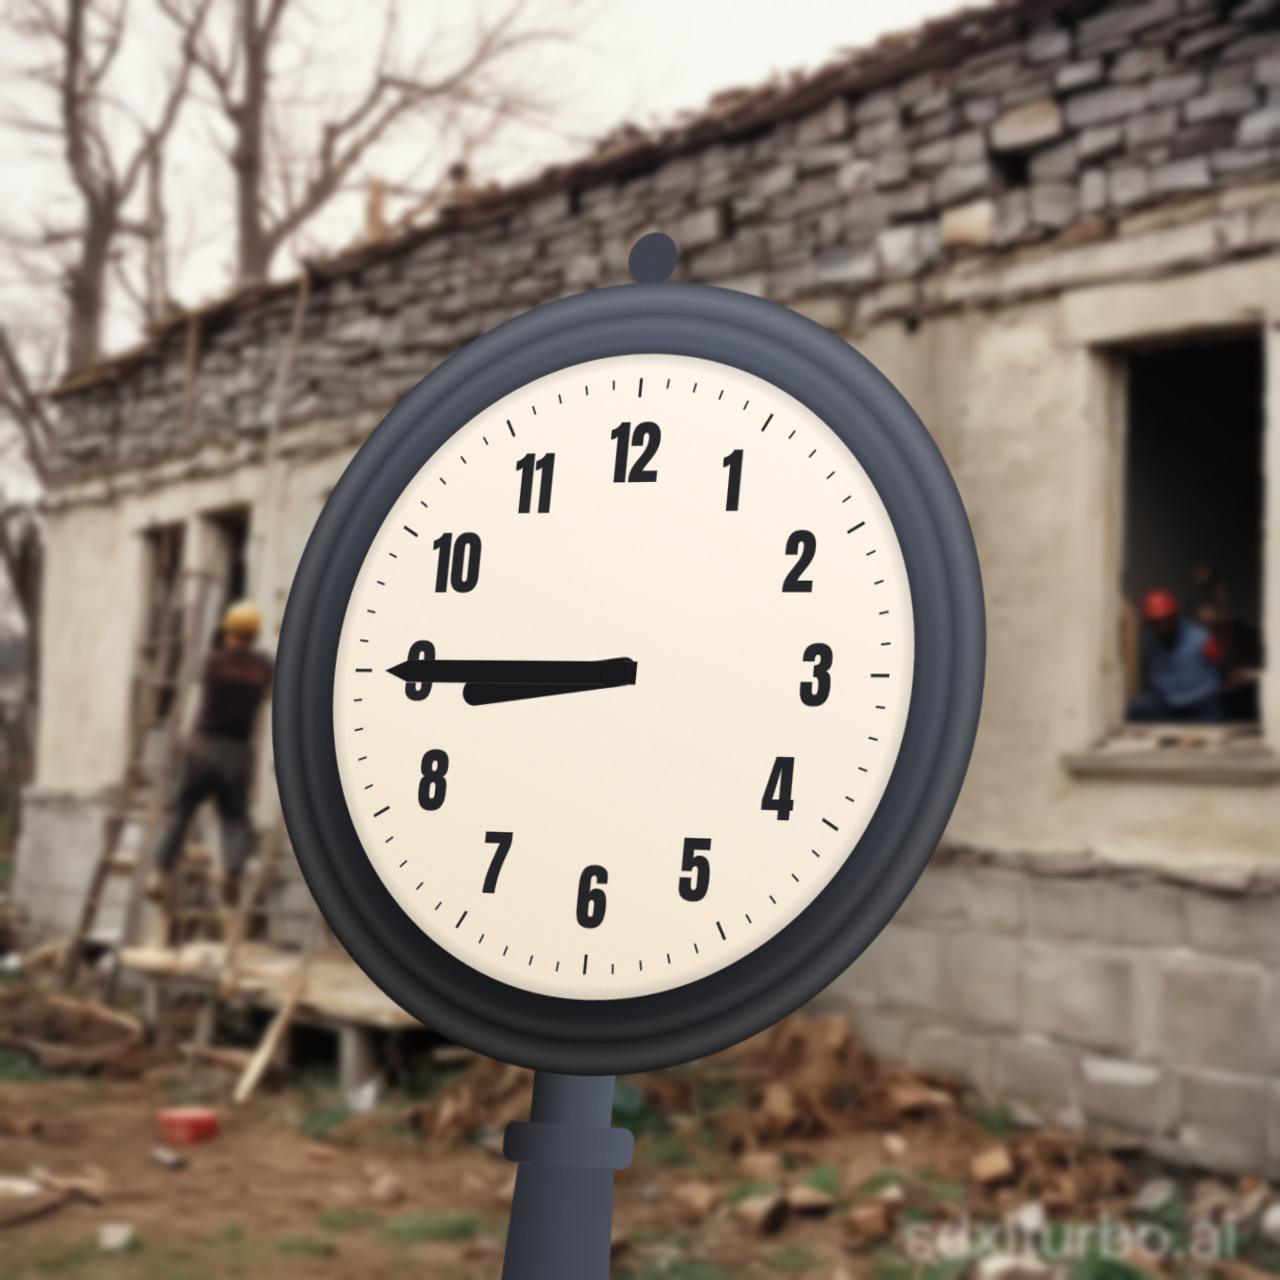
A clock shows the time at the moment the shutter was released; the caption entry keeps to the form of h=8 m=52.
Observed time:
h=8 m=45
